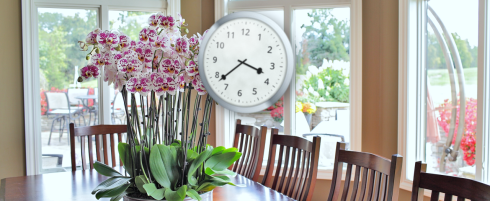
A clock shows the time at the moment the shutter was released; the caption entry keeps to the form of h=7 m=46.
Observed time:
h=3 m=38
